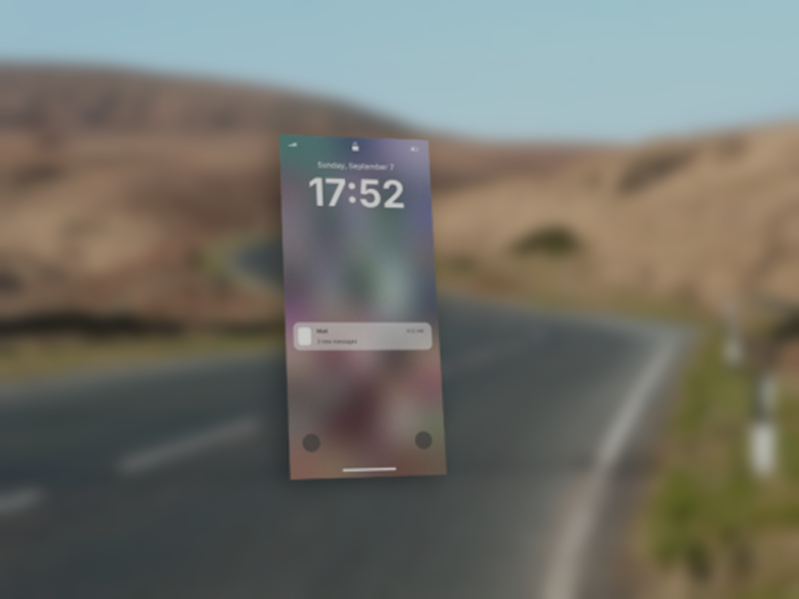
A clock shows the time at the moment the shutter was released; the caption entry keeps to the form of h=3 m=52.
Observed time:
h=17 m=52
